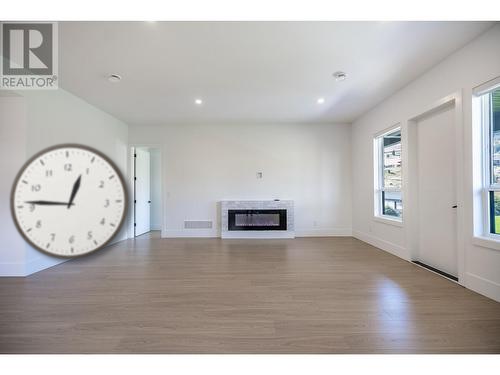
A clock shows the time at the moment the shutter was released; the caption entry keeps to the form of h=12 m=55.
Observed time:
h=12 m=46
